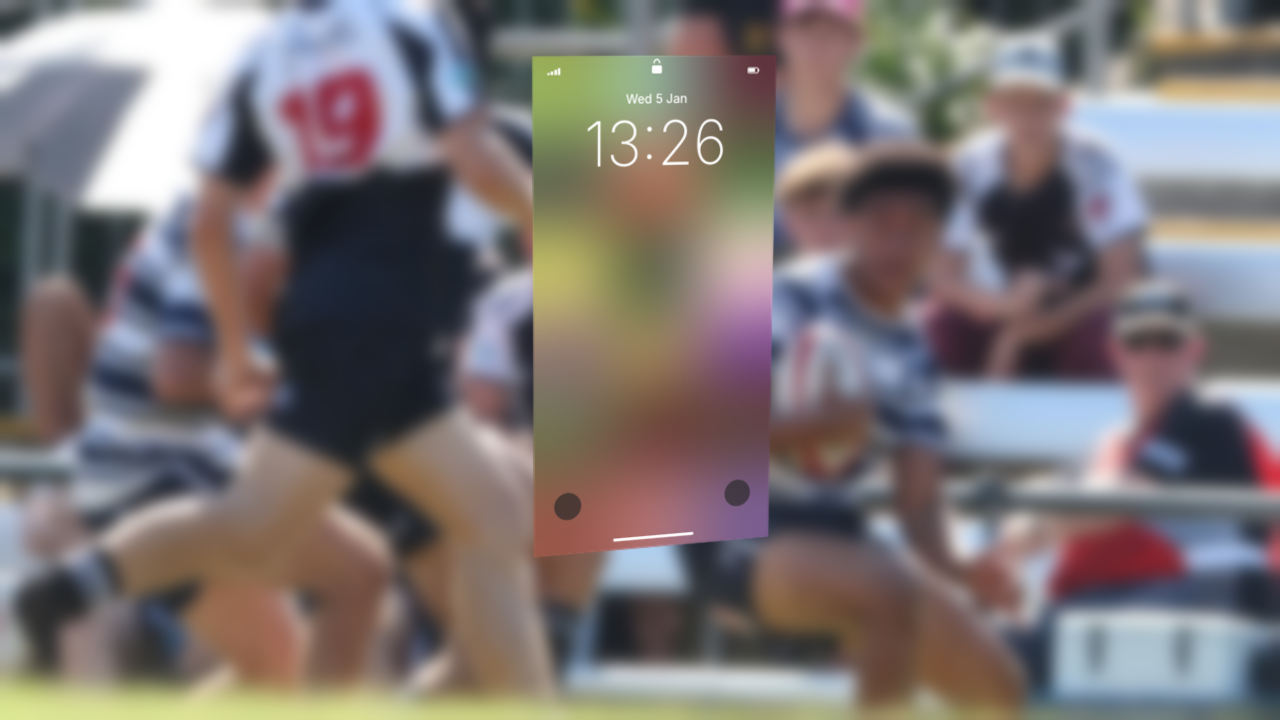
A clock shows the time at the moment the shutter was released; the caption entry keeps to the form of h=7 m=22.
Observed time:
h=13 m=26
